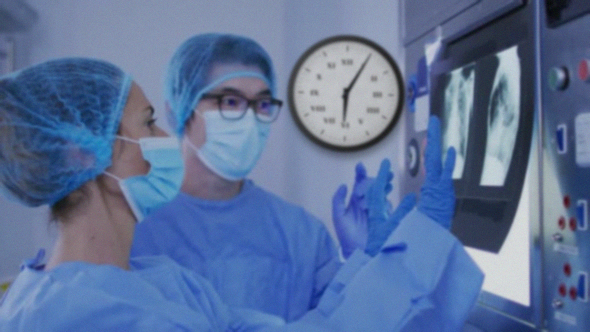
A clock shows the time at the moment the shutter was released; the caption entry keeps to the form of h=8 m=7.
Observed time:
h=6 m=5
